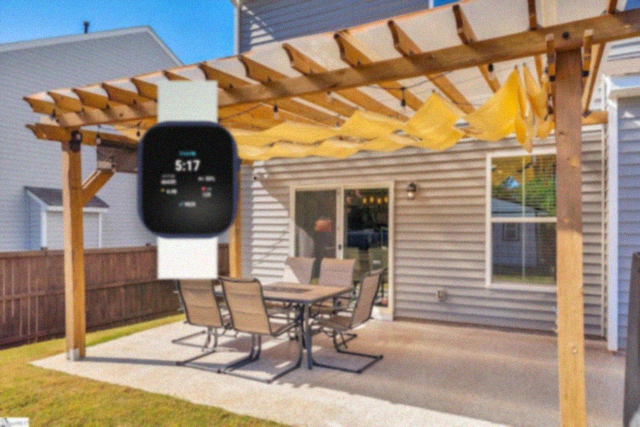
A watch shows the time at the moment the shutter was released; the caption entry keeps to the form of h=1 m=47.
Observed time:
h=5 m=17
